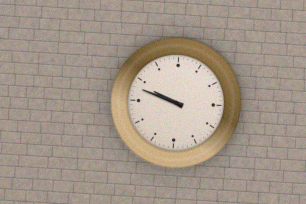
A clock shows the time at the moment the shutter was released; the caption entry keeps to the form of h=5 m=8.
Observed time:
h=9 m=48
